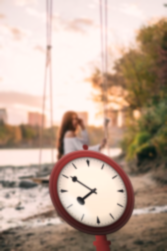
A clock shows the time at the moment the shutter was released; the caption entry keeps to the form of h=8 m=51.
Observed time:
h=7 m=51
